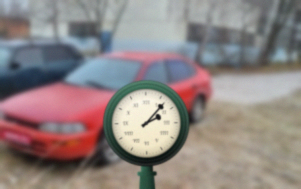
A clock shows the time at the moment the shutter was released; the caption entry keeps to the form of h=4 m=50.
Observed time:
h=2 m=7
